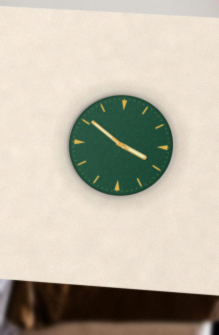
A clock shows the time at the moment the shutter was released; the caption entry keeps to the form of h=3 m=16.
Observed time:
h=3 m=51
